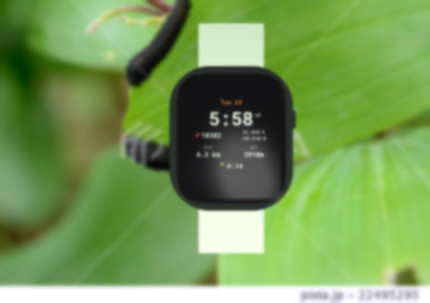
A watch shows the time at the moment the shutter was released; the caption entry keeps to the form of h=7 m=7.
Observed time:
h=5 m=58
